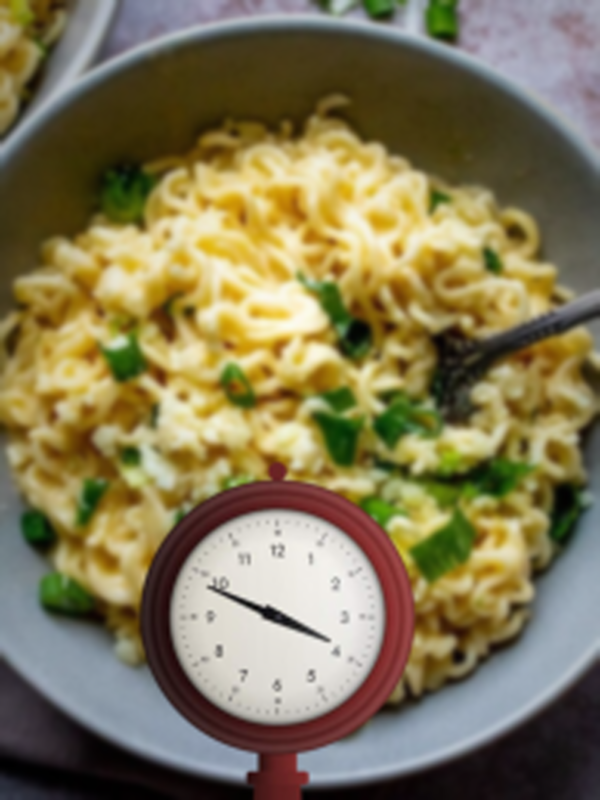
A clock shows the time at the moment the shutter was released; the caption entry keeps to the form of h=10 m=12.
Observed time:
h=3 m=49
